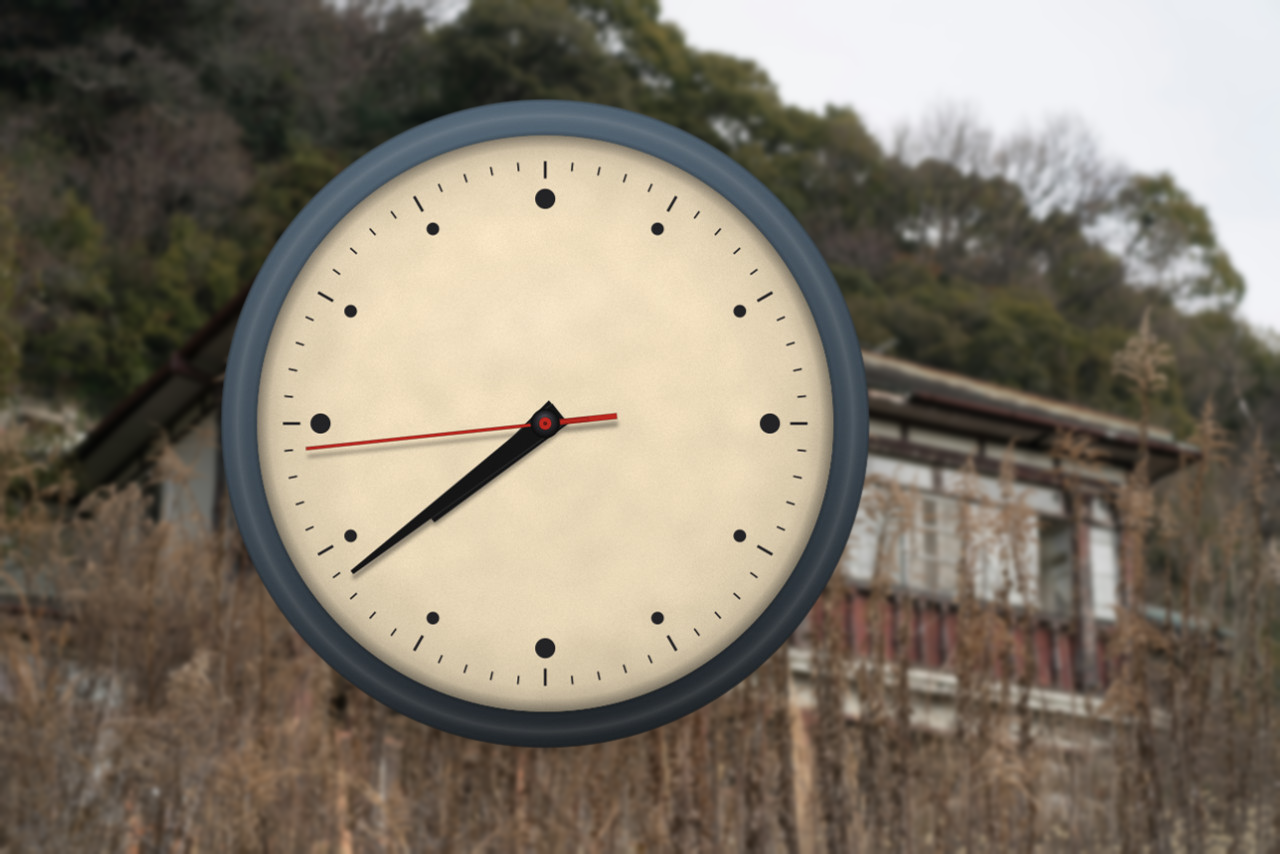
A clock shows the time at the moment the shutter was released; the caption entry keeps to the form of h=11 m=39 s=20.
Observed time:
h=7 m=38 s=44
